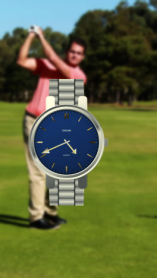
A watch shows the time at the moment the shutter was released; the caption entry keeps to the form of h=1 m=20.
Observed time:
h=4 m=41
